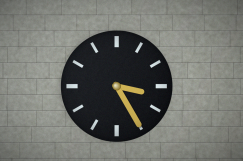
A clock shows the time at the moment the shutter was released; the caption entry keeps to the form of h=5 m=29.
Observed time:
h=3 m=25
